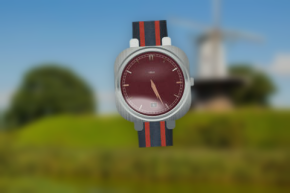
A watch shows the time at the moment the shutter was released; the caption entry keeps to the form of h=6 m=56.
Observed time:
h=5 m=26
